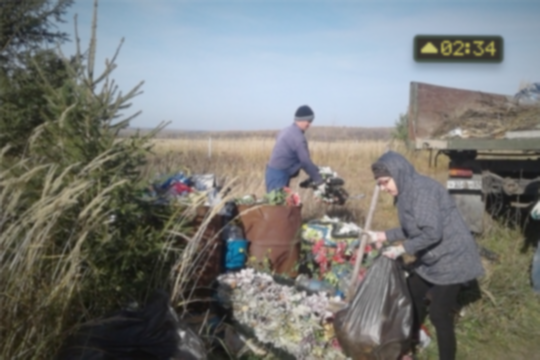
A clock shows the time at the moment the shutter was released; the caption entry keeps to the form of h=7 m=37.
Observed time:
h=2 m=34
